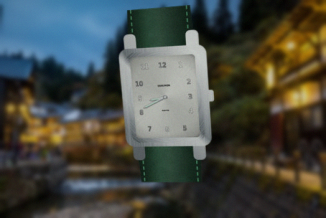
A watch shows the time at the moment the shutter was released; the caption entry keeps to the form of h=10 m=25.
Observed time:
h=8 m=41
